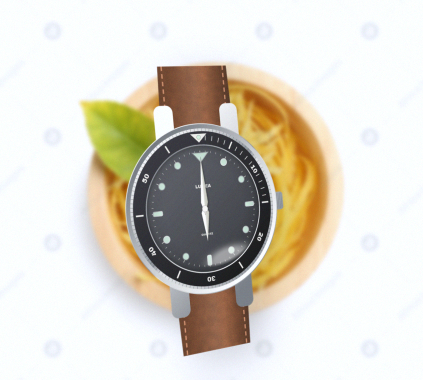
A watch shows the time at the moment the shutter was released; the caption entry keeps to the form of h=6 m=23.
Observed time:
h=6 m=0
